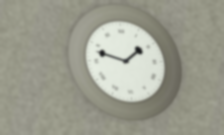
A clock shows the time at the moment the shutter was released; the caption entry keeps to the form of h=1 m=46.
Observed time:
h=1 m=48
